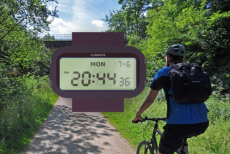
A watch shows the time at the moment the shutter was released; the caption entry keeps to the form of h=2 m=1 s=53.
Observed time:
h=20 m=44 s=36
